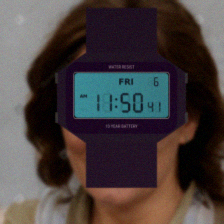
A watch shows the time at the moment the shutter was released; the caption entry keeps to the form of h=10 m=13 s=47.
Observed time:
h=11 m=50 s=41
